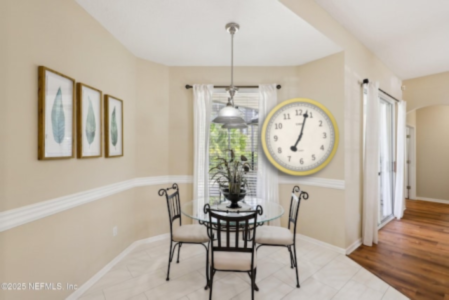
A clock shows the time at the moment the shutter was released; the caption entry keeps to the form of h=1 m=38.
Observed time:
h=7 m=3
